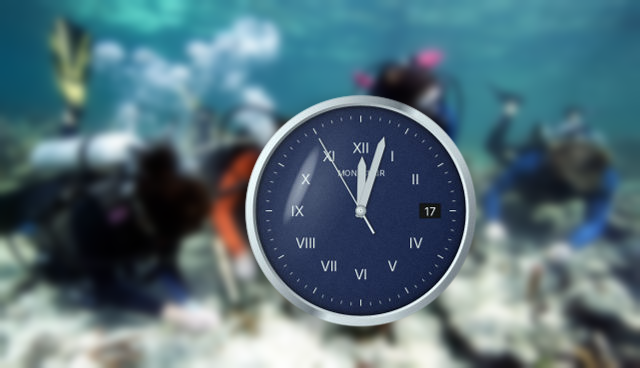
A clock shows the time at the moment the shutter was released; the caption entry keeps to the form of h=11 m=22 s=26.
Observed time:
h=12 m=2 s=55
